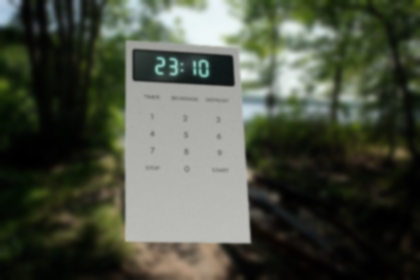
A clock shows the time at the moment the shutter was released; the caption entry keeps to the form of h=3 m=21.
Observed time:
h=23 m=10
